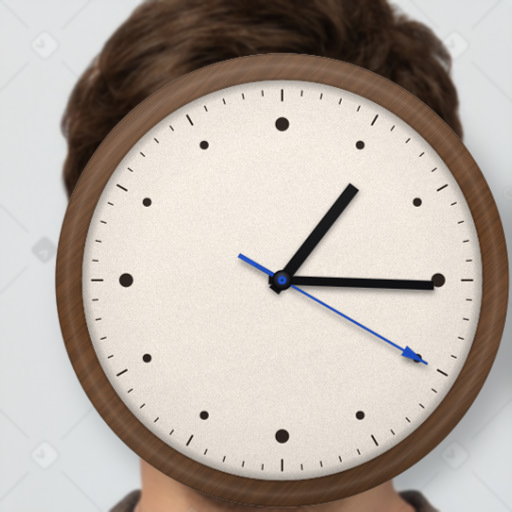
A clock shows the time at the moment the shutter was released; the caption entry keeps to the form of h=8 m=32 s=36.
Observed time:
h=1 m=15 s=20
